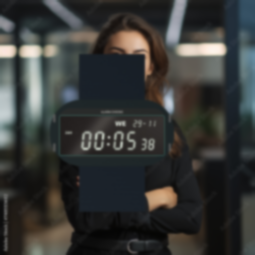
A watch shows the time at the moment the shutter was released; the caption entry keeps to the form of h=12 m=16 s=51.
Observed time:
h=0 m=5 s=38
